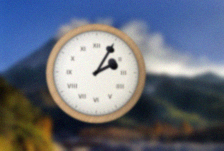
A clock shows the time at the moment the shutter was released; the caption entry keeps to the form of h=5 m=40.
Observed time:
h=2 m=5
